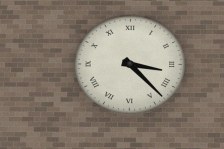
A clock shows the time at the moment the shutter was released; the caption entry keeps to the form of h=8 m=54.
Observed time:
h=3 m=23
